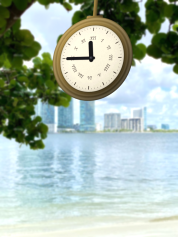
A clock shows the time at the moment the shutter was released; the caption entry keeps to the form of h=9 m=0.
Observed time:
h=11 m=45
